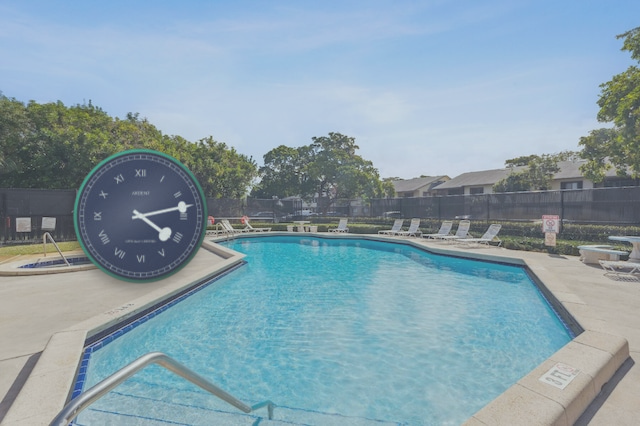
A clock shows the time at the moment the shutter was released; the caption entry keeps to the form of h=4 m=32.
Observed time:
h=4 m=13
